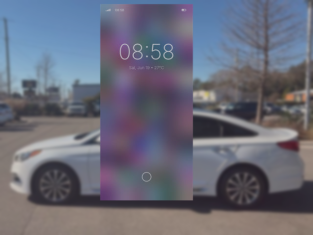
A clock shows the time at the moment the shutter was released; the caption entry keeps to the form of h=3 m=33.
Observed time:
h=8 m=58
